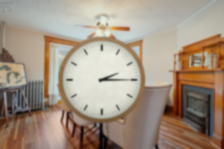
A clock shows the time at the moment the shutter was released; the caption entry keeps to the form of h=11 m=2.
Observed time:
h=2 m=15
